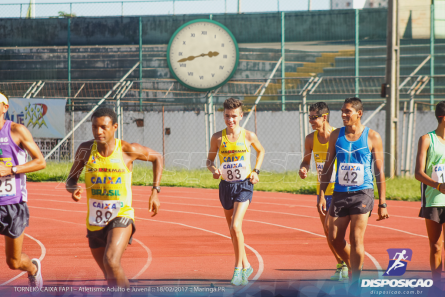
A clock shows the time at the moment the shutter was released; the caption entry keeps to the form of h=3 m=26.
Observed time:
h=2 m=42
